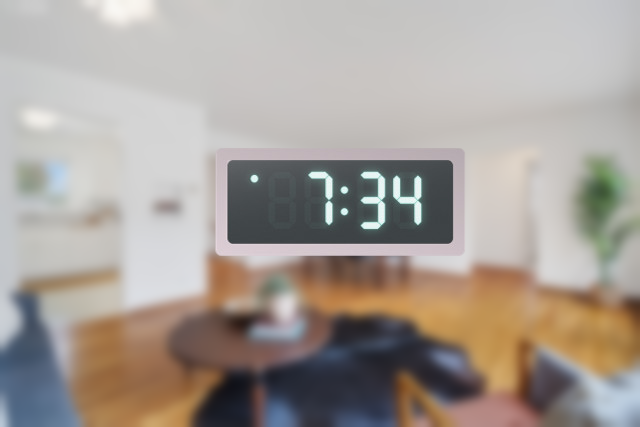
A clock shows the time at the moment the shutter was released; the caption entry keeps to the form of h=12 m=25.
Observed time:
h=7 m=34
